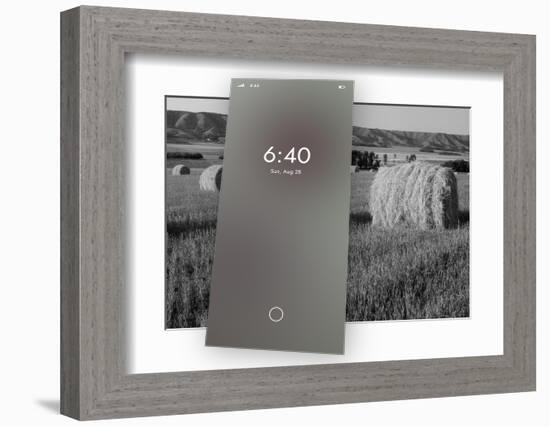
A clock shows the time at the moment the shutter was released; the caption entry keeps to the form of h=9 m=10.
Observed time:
h=6 m=40
